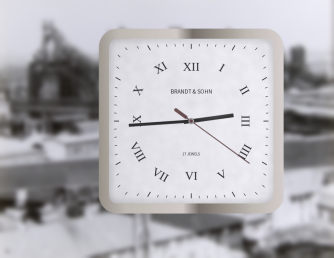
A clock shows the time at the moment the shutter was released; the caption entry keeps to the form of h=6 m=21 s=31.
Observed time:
h=2 m=44 s=21
